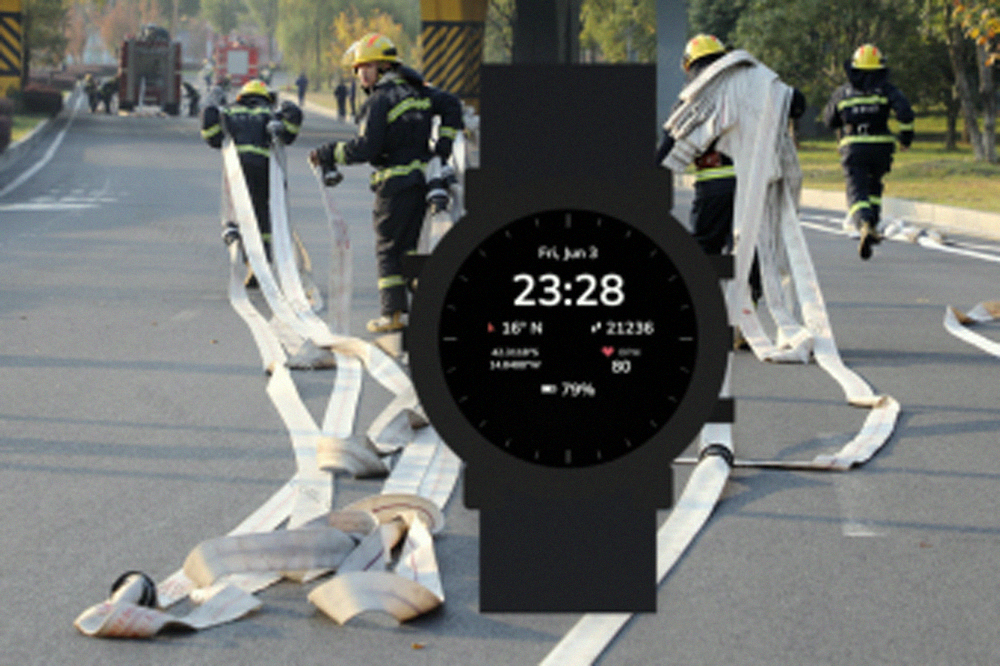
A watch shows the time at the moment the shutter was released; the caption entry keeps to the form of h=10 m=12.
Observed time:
h=23 m=28
